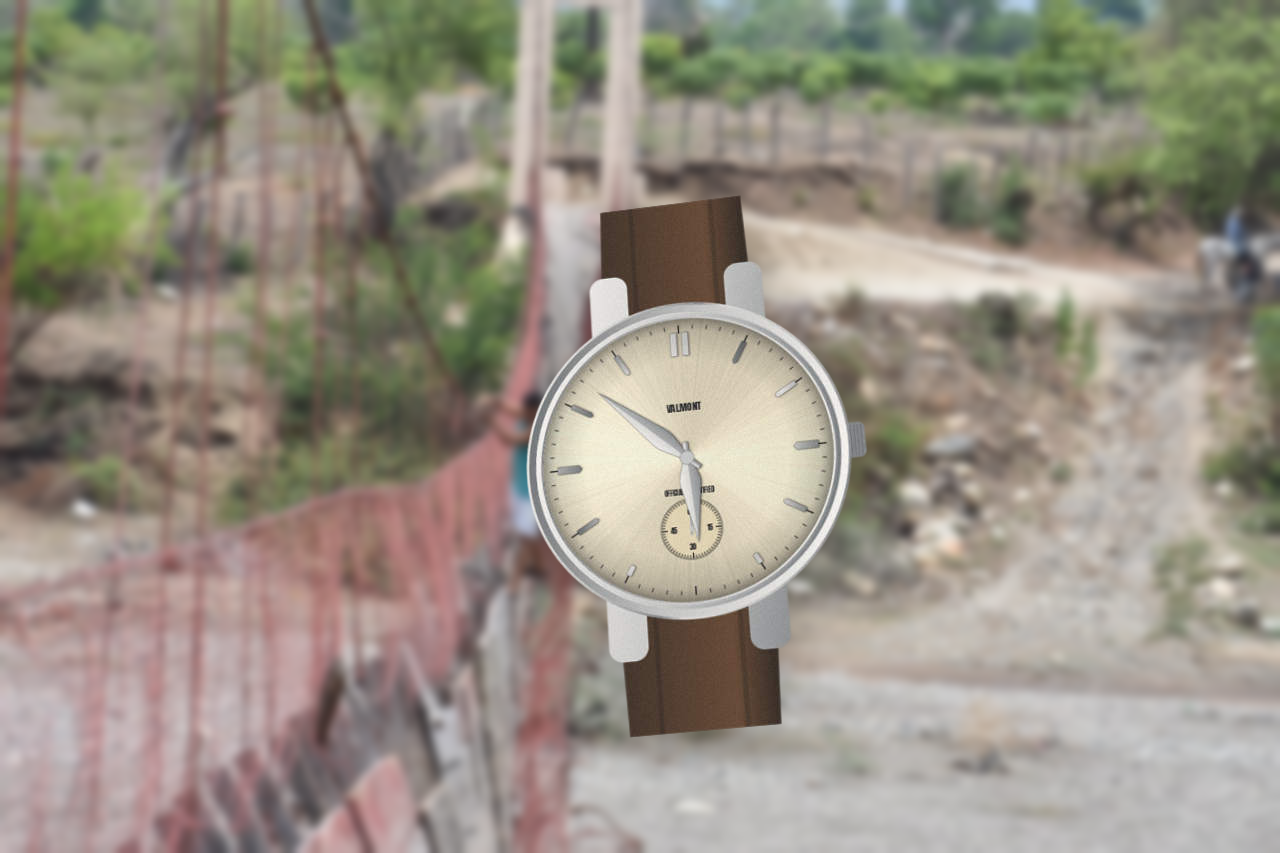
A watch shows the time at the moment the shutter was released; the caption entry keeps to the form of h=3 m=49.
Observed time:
h=5 m=52
